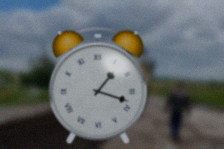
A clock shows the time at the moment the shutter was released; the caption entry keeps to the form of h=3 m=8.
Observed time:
h=1 m=18
